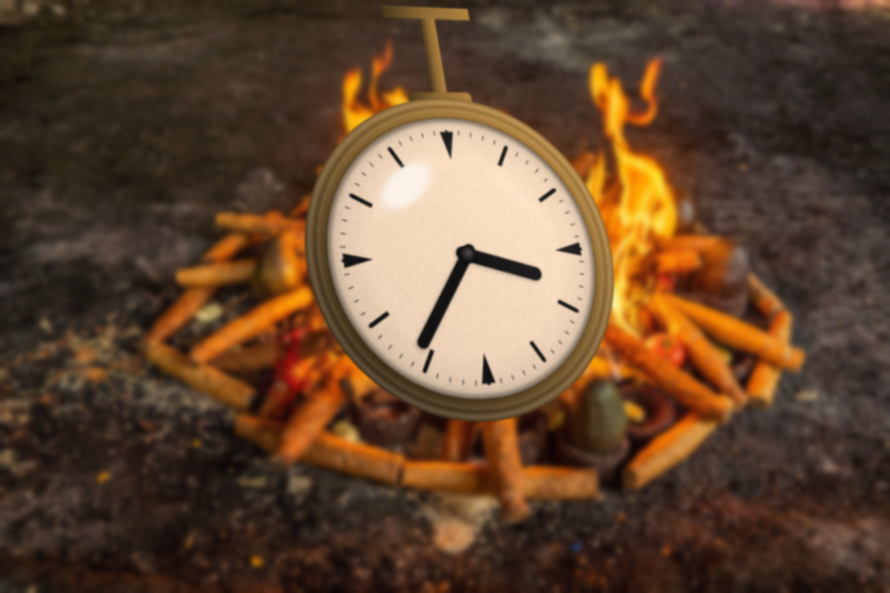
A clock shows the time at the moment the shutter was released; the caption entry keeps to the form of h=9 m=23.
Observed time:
h=3 m=36
